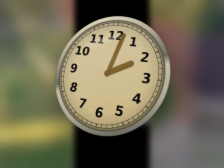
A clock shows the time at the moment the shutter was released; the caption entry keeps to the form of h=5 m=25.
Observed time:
h=2 m=2
